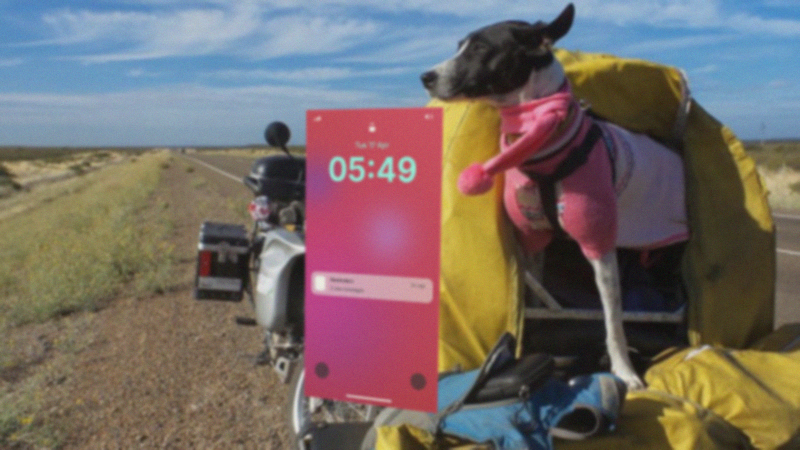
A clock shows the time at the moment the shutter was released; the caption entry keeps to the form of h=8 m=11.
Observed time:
h=5 m=49
